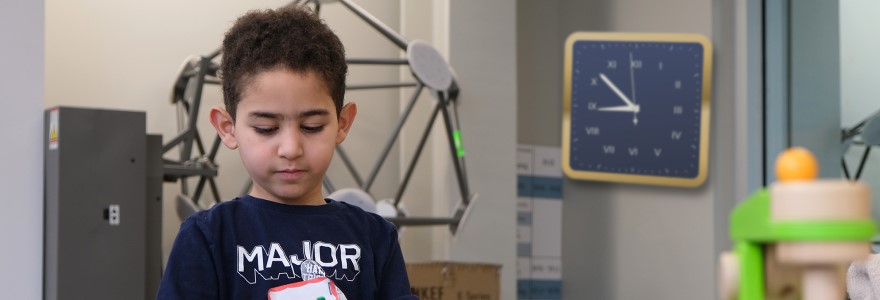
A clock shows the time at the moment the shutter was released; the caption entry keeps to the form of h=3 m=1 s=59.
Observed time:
h=8 m=51 s=59
